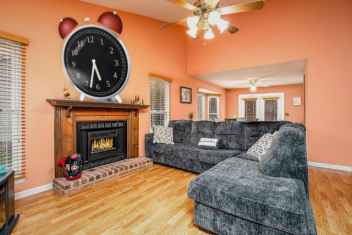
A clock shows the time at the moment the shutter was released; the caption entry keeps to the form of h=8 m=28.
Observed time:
h=5 m=33
